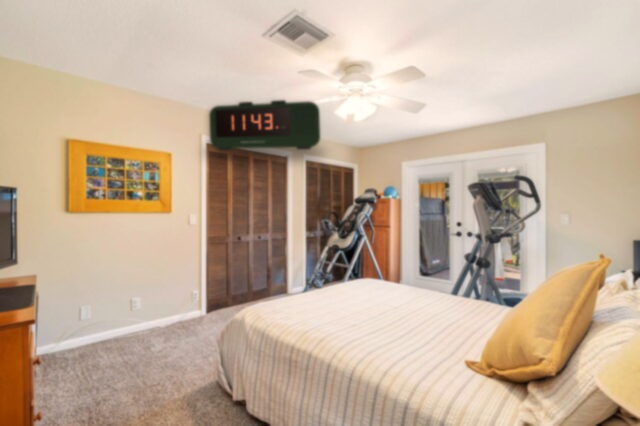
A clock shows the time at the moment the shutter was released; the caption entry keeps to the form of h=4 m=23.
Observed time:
h=11 m=43
